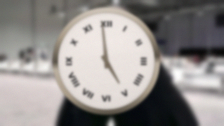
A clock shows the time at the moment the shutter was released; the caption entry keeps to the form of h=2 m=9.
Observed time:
h=4 m=59
